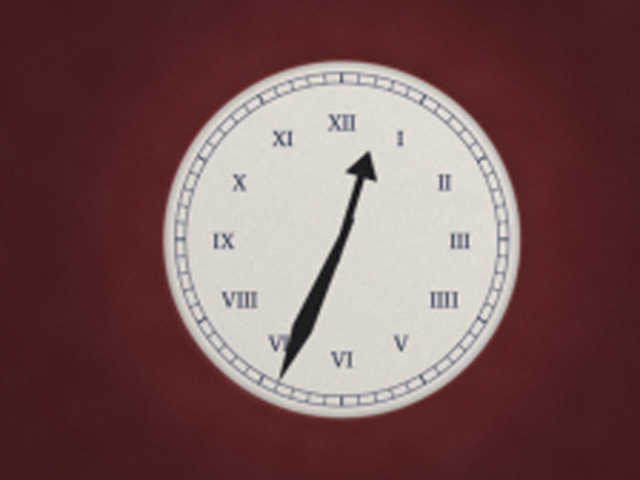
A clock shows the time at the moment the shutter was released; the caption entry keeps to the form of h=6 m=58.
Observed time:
h=12 m=34
